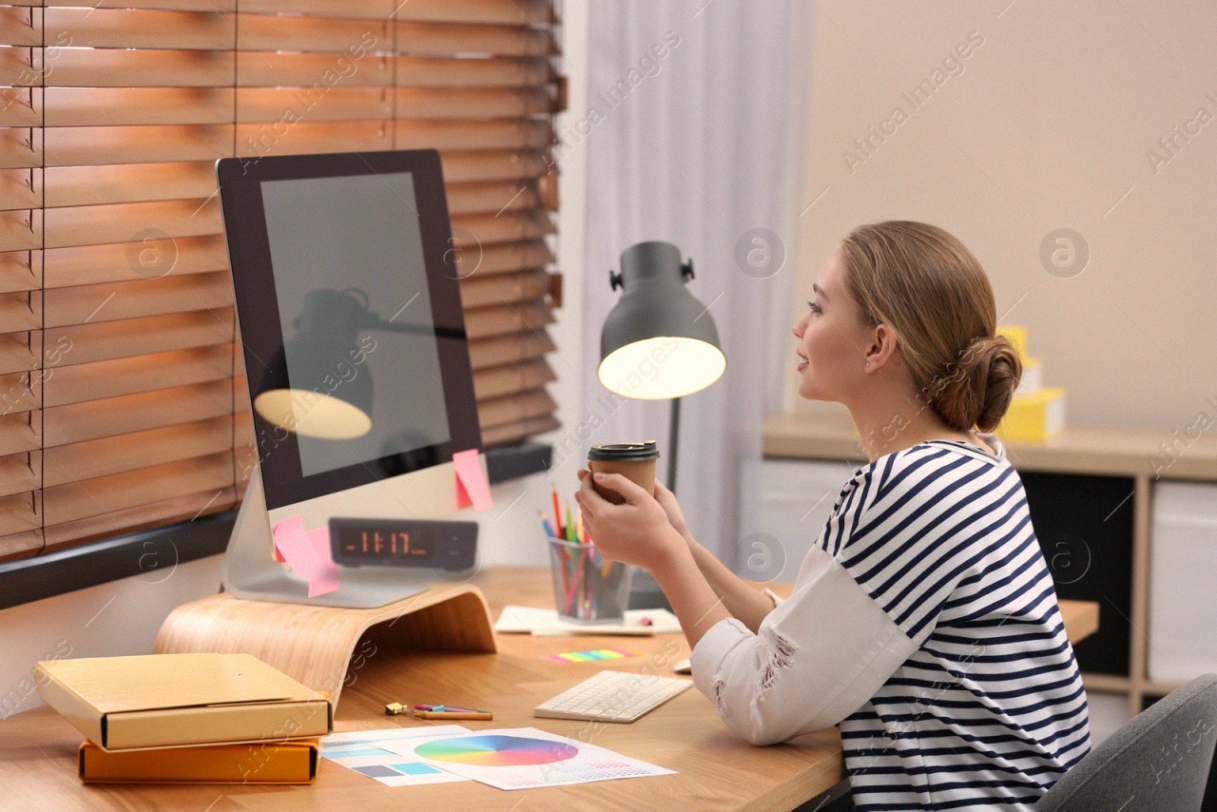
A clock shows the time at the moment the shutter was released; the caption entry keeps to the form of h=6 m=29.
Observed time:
h=11 m=17
